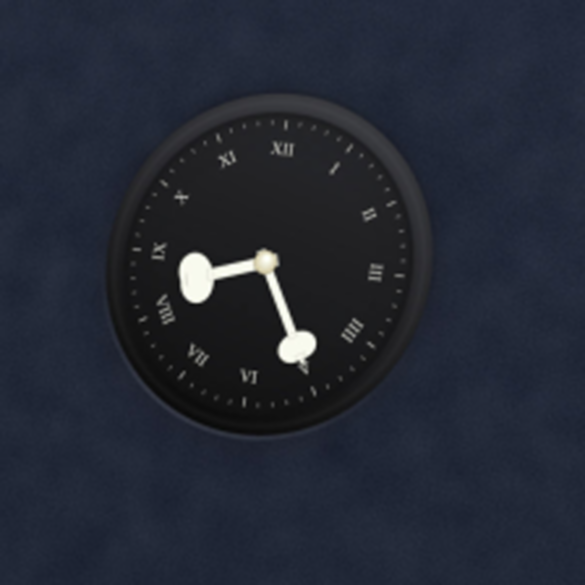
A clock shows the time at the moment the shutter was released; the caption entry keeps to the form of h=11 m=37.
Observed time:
h=8 m=25
